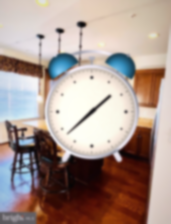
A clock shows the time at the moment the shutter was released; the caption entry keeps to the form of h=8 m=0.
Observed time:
h=1 m=38
